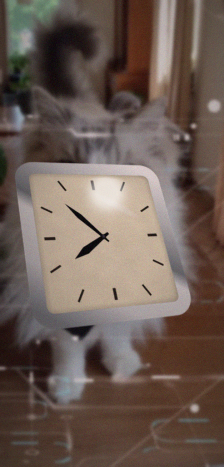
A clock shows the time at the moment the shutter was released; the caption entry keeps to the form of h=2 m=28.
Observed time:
h=7 m=53
